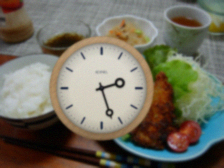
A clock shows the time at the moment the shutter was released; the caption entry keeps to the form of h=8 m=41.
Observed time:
h=2 m=27
